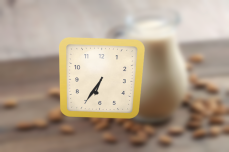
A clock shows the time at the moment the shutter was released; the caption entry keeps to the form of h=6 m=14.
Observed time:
h=6 m=35
